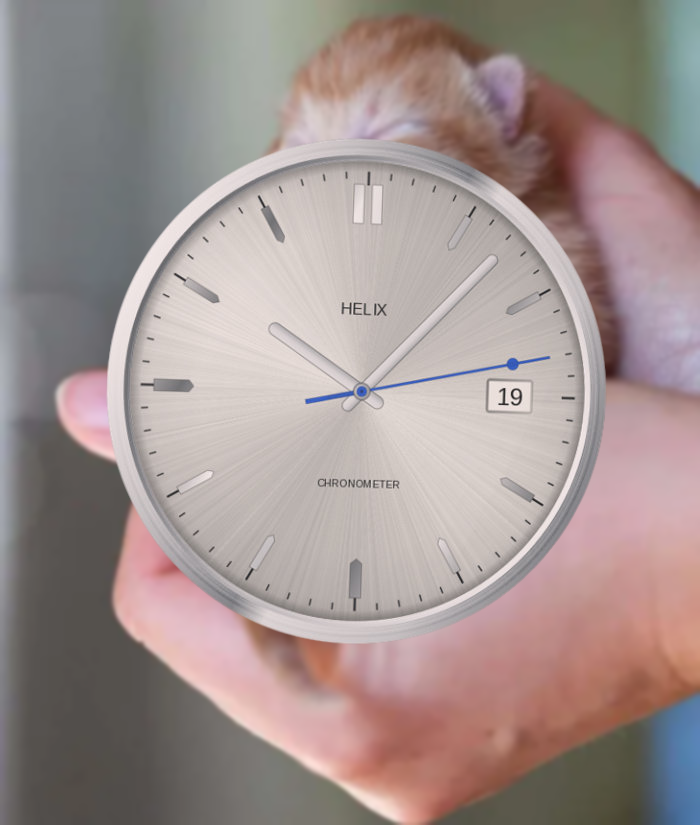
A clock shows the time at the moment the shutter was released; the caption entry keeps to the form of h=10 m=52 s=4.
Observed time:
h=10 m=7 s=13
